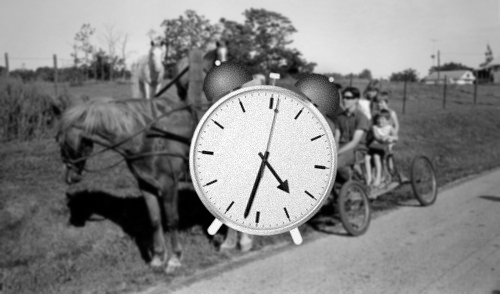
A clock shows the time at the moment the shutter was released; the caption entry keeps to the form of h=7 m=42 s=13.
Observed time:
h=4 m=32 s=1
